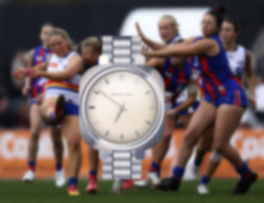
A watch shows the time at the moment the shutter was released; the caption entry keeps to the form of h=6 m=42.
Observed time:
h=6 m=51
